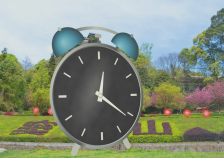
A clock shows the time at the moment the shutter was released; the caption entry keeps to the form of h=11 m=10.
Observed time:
h=12 m=21
